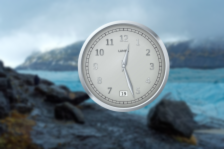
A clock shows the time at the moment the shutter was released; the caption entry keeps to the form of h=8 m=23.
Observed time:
h=12 m=27
